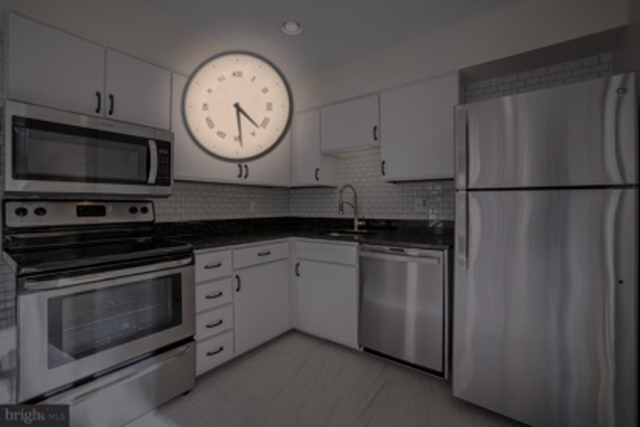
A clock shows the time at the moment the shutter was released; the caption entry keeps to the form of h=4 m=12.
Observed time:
h=4 m=29
